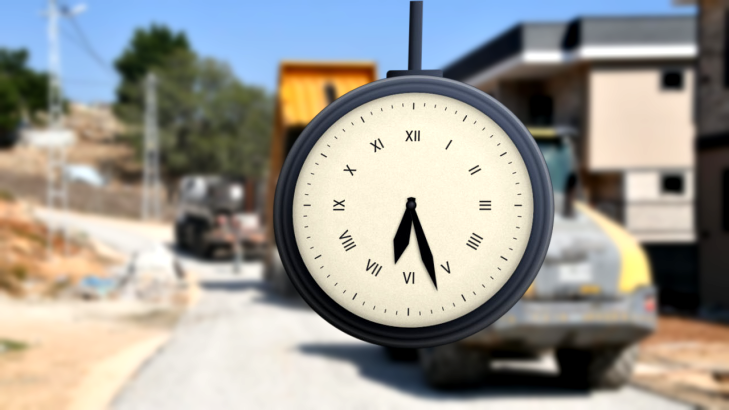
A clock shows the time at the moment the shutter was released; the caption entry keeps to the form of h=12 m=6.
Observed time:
h=6 m=27
